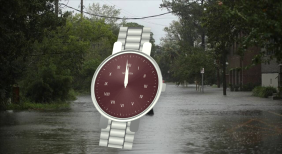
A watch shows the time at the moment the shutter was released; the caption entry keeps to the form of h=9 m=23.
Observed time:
h=11 m=59
